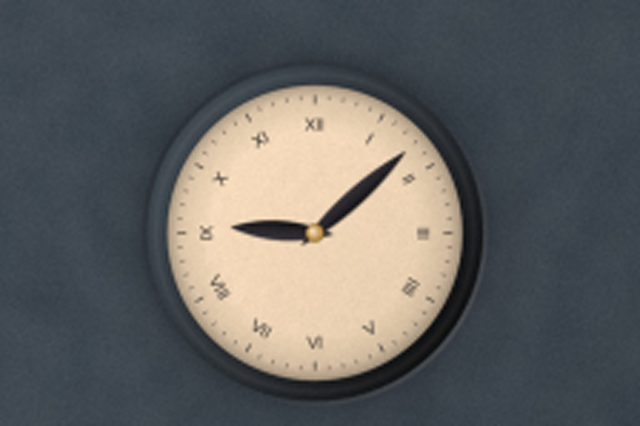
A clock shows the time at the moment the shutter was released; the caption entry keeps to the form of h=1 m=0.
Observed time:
h=9 m=8
